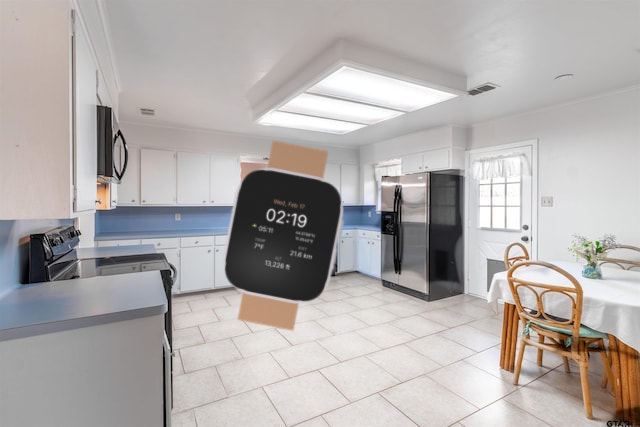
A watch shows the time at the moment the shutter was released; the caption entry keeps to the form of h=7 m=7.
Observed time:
h=2 m=19
